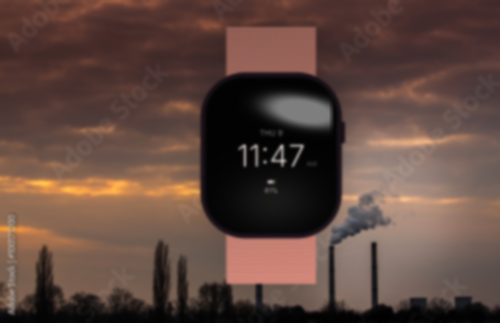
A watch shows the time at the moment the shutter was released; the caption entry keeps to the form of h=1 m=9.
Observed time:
h=11 m=47
